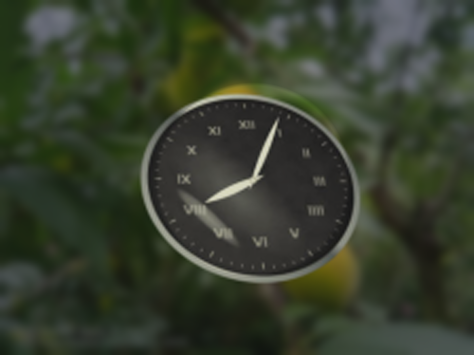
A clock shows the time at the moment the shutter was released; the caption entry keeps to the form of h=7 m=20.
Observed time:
h=8 m=4
